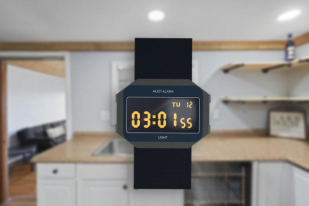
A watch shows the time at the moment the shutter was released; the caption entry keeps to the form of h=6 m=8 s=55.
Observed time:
h=3 m=1 s=55
